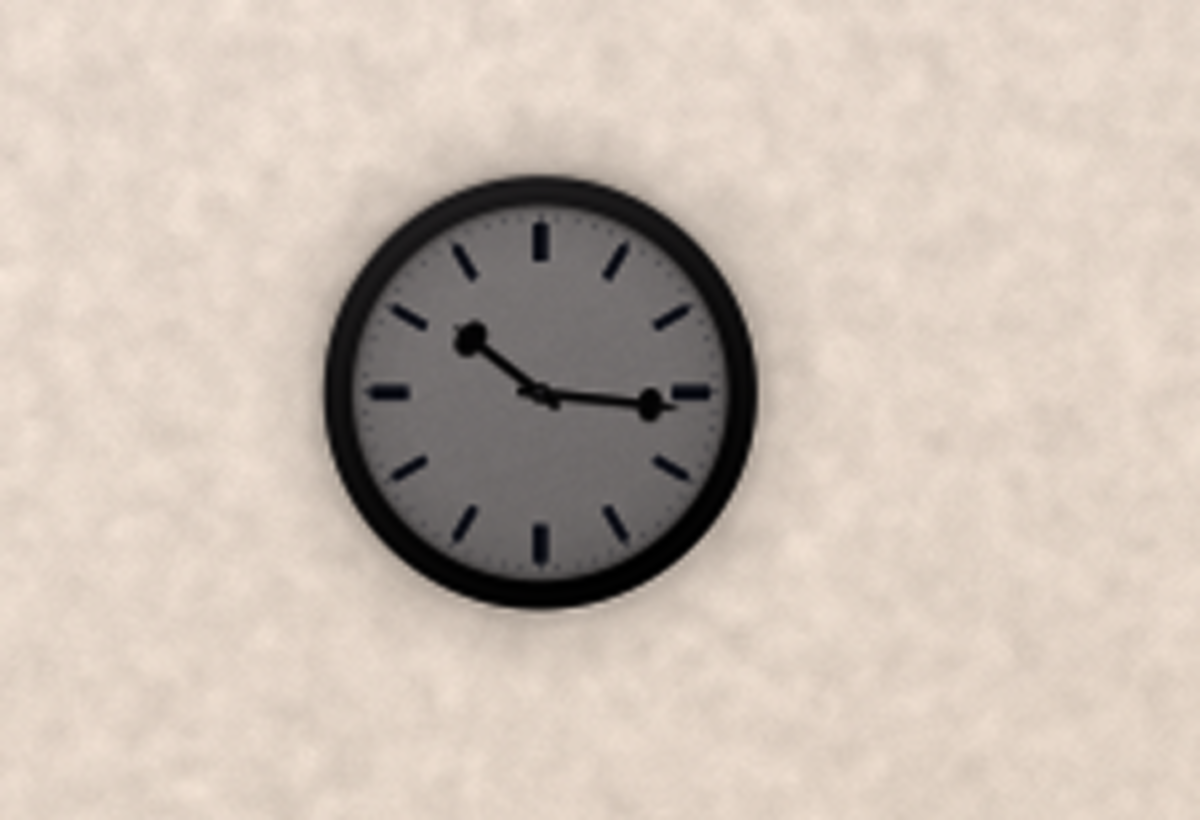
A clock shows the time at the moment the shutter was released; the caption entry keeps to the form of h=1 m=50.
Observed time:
h=10 m=16
